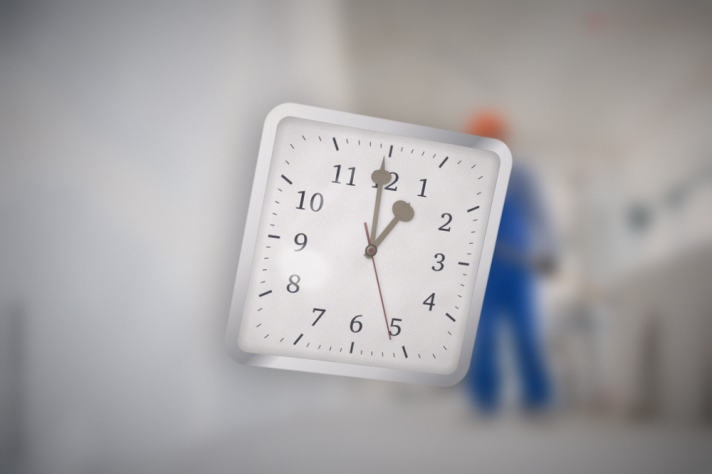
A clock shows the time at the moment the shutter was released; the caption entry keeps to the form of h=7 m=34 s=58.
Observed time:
h=12 m=59 s=26
